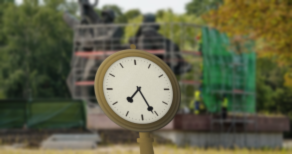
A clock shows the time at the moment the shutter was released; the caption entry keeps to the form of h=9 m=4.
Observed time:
h=7 m=26
